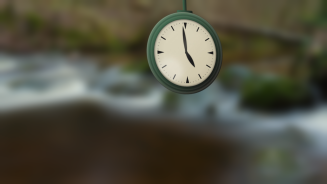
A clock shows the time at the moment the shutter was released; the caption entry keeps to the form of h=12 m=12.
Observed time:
h=4 m=59
